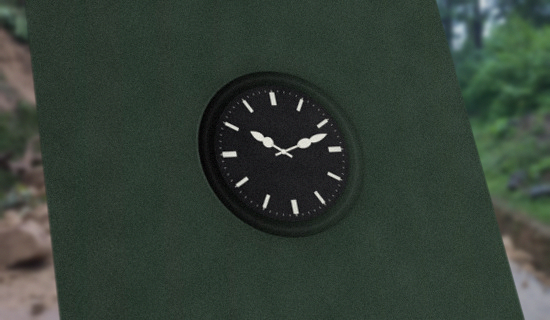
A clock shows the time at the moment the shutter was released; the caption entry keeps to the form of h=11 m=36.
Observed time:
h=10 m=12
